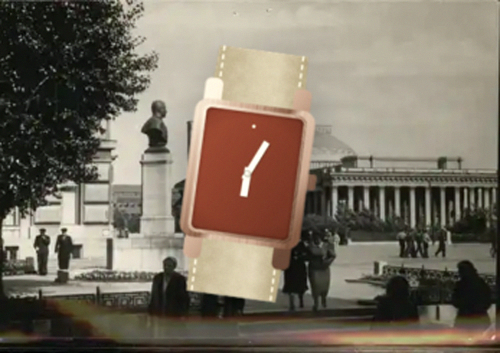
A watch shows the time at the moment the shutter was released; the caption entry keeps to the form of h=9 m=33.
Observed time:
h=6 m=4
